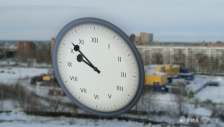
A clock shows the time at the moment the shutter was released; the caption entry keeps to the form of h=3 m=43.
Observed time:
h=9 m=52
